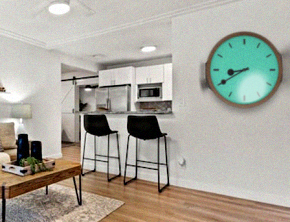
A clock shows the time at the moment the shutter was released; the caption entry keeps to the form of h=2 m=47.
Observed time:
h=8 m=40
